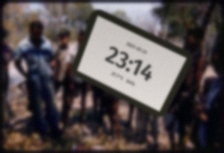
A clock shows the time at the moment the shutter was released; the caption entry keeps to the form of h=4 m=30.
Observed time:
h=23 m=14
